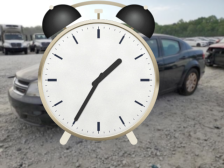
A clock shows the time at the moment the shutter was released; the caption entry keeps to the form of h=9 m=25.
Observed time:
h=1 m=35
